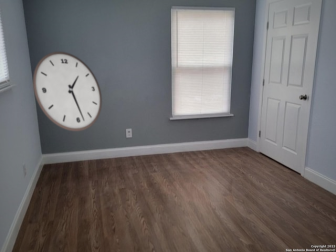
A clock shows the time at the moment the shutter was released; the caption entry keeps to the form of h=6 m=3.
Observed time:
h=1 m=28
